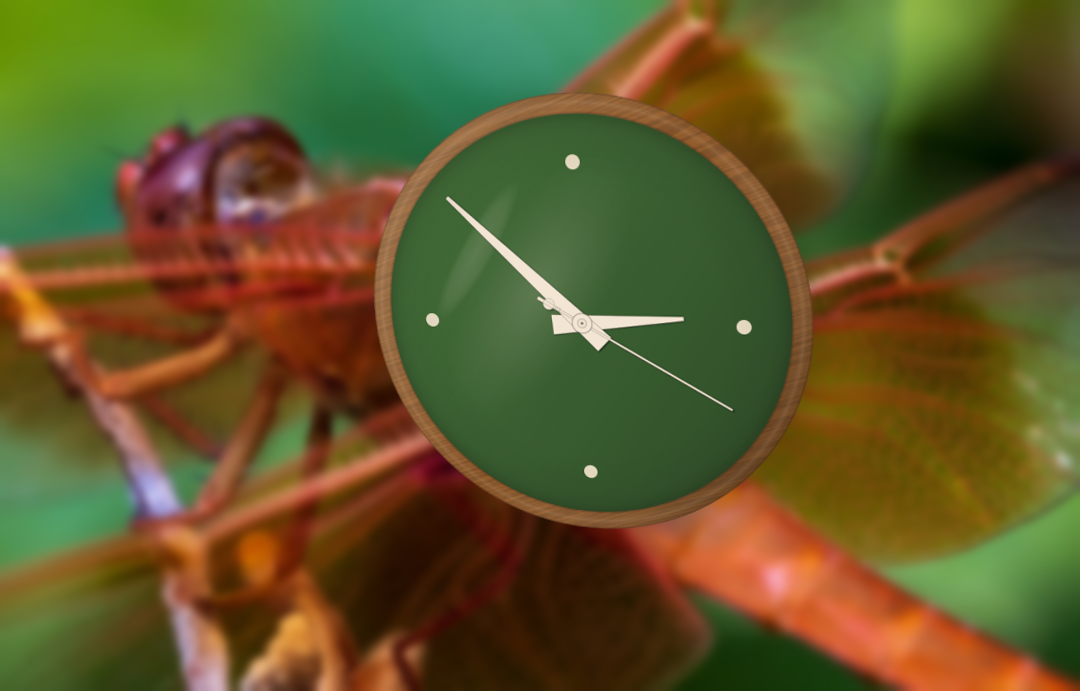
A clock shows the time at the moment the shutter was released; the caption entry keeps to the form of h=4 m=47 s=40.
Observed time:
h=2 m=52 s=20
